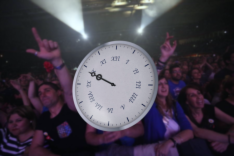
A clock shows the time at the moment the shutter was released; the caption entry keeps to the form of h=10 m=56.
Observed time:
h=9 m=49
